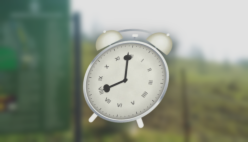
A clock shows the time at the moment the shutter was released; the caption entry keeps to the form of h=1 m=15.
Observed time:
h=7 m=59
